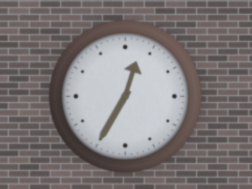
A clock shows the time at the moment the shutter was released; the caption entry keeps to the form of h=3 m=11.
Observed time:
h=12 m=35
